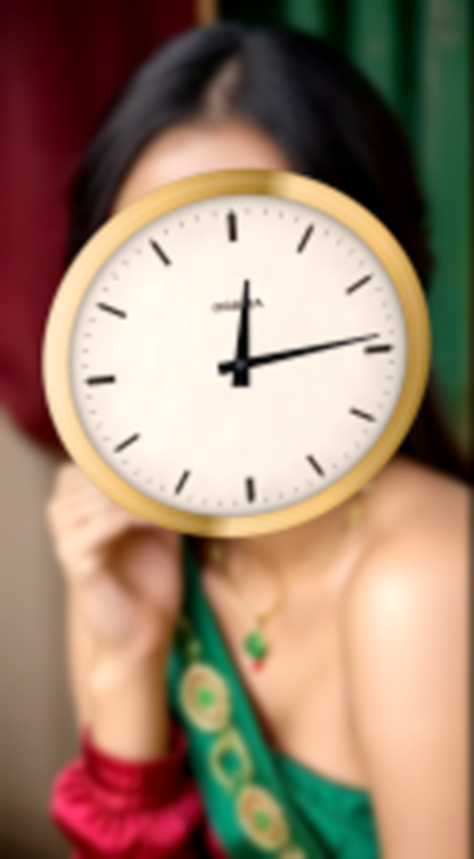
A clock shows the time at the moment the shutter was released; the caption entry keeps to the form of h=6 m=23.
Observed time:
h=12 m=14
